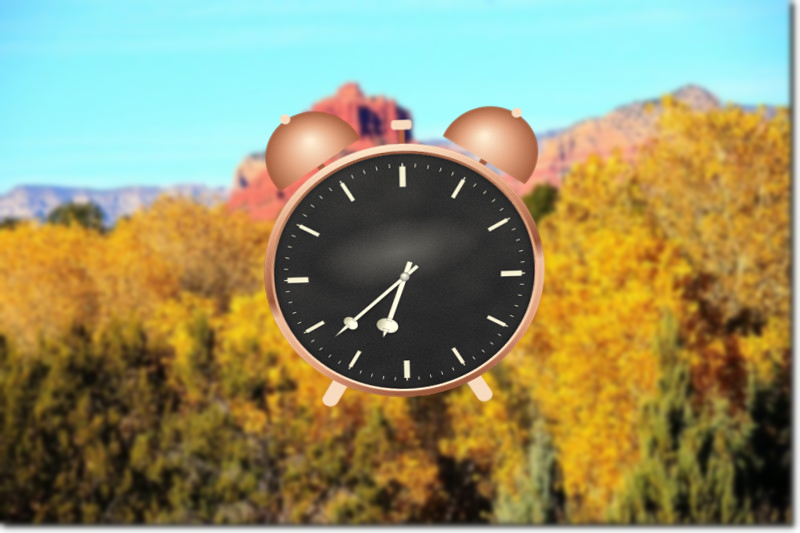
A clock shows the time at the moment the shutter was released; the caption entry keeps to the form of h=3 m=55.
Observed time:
h=6 m=38
